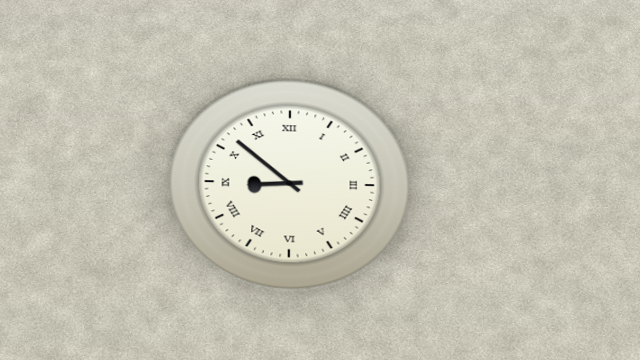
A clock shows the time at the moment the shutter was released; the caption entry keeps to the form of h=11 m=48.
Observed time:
h=8 m=52
